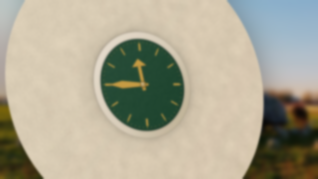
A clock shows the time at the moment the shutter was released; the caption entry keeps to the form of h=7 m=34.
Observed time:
h=11 m=45
